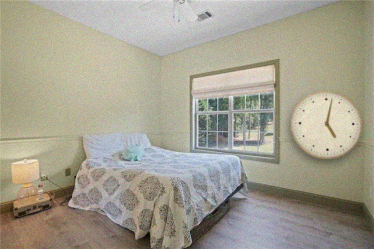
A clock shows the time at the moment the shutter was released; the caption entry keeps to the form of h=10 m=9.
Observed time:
h=5 m=2
